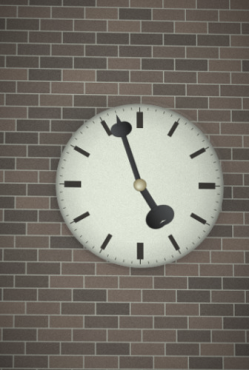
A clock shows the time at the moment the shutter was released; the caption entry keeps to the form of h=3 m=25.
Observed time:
h=4 m=57
